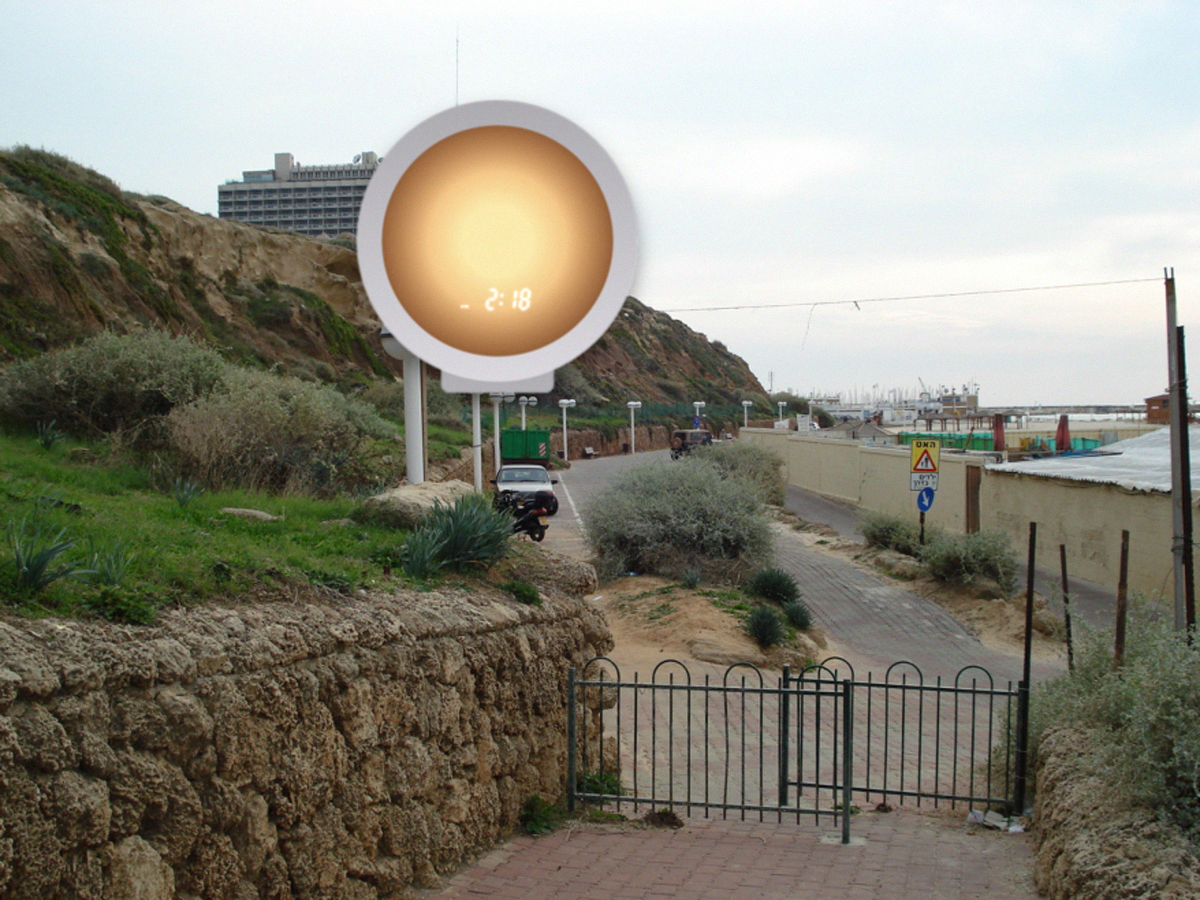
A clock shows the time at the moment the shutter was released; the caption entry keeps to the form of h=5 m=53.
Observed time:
h=2 m=18
